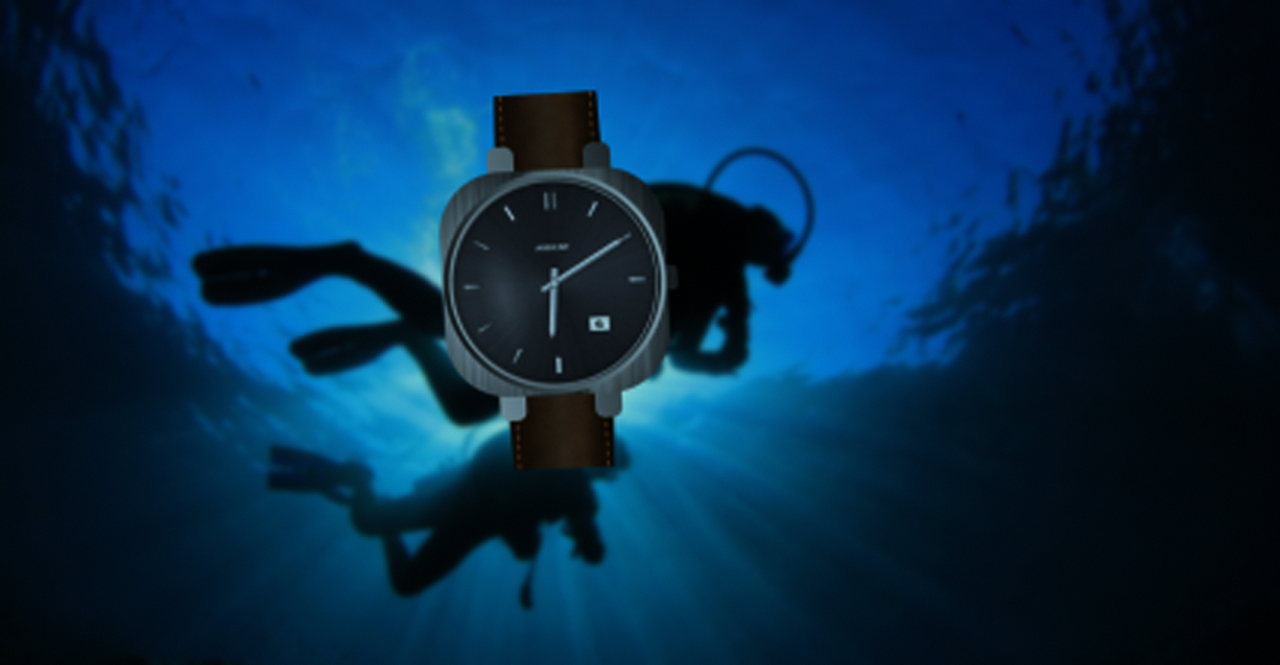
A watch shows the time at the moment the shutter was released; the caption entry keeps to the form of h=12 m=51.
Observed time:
h=6 m=10
